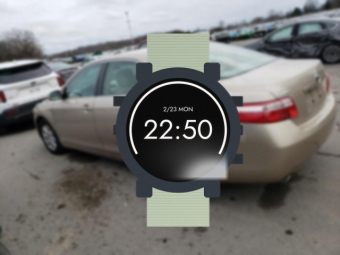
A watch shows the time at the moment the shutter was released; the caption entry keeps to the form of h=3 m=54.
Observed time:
h=22 m=50
